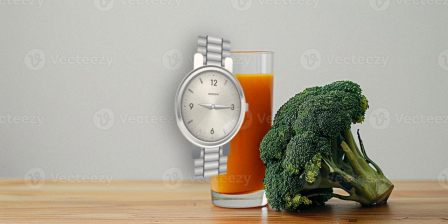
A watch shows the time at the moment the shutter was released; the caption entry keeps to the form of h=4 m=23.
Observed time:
h=9 m=15
